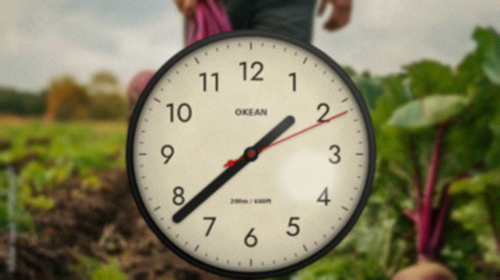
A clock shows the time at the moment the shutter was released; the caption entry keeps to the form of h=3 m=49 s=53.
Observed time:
h=1 m=38 s=11
